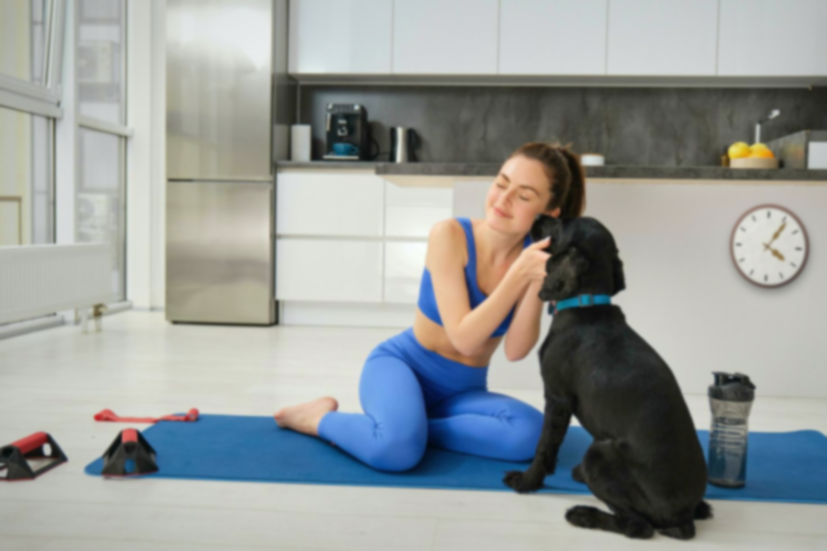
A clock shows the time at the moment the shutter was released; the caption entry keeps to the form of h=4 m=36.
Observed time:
h=4 m=6
